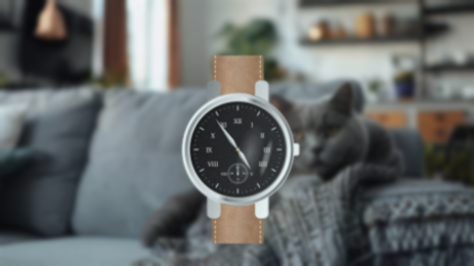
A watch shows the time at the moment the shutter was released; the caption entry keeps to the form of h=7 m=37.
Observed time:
h=4 m=54
